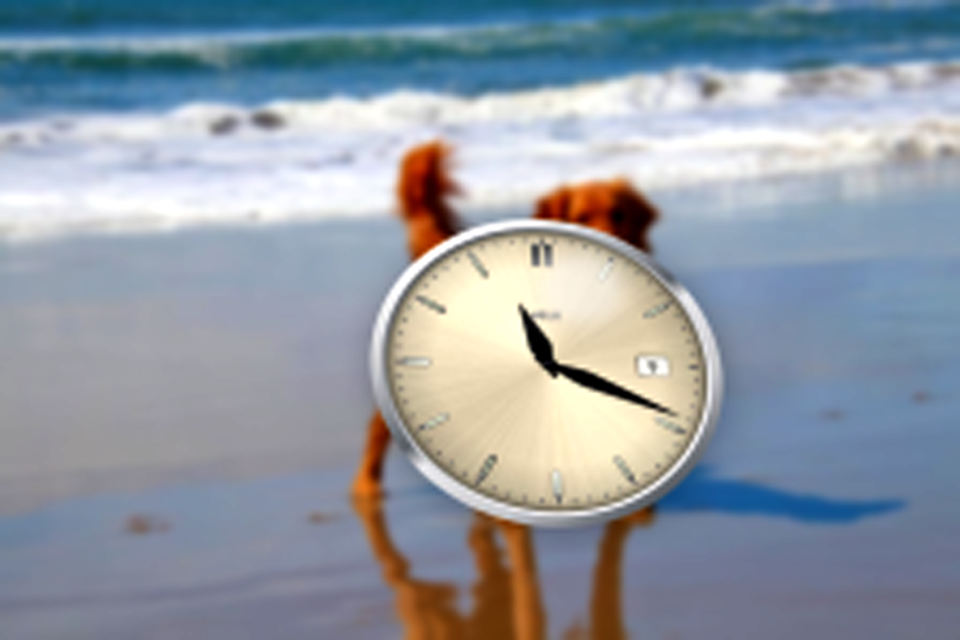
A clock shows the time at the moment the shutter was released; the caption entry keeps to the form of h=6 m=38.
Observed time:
h=11 m=19
